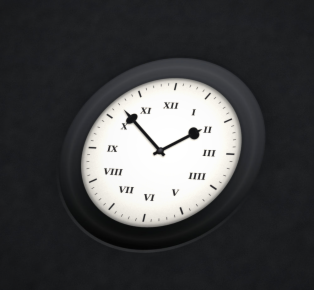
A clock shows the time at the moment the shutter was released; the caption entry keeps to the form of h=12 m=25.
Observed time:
h=1 m=52
